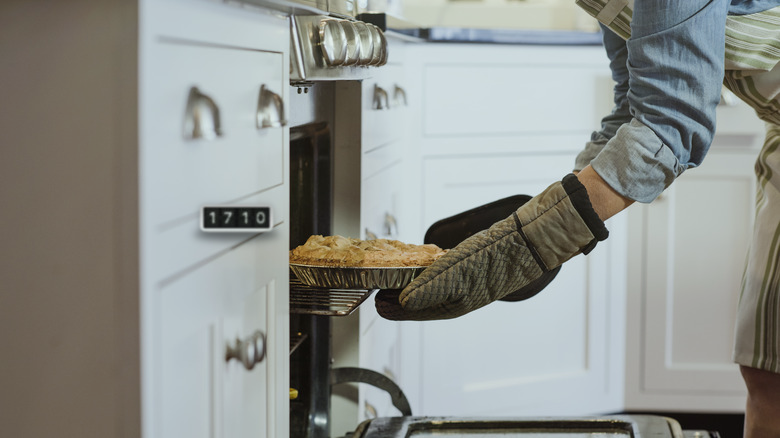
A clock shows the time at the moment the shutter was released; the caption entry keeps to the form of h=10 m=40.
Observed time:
h=17 m=10
